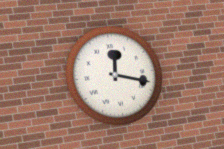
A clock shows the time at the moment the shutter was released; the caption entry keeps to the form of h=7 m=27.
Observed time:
h=12 m=18
